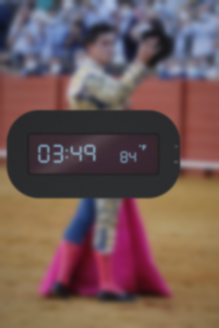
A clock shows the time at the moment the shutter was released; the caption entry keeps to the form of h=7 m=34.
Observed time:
h=3 m=49
